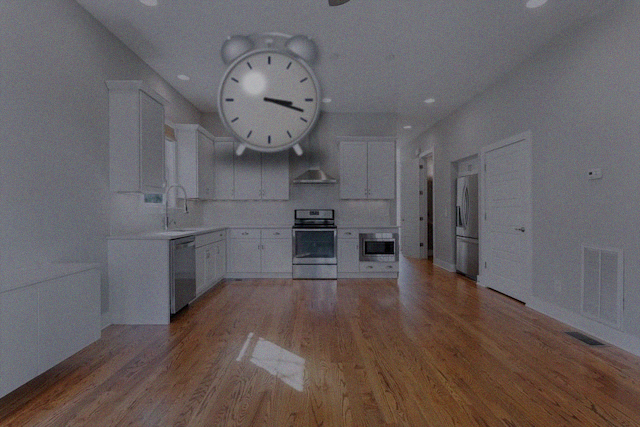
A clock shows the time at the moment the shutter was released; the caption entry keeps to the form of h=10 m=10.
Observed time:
h=3 m=18
